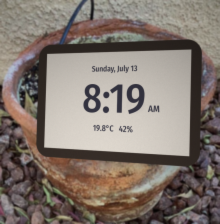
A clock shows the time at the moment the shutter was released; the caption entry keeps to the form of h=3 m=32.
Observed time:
h=8 m=19
